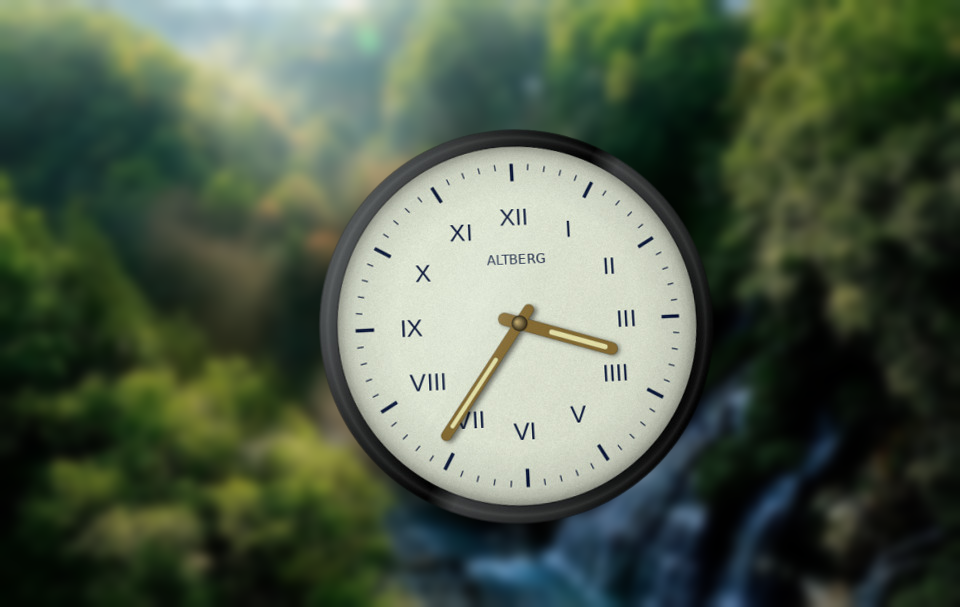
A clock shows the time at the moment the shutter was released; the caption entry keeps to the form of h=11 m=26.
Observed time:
h=3 m=36
